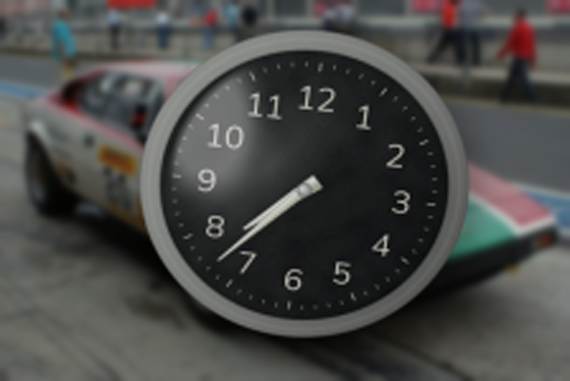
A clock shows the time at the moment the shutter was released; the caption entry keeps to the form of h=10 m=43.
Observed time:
h=7 m=37
